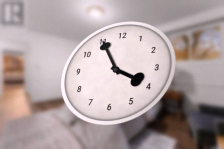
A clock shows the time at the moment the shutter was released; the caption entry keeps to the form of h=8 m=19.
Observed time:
h=3 m=55
